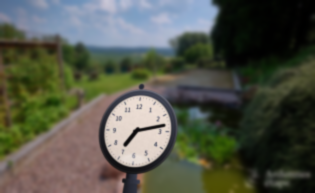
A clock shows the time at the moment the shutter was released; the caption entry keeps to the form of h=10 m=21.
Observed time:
h=7 m=13
